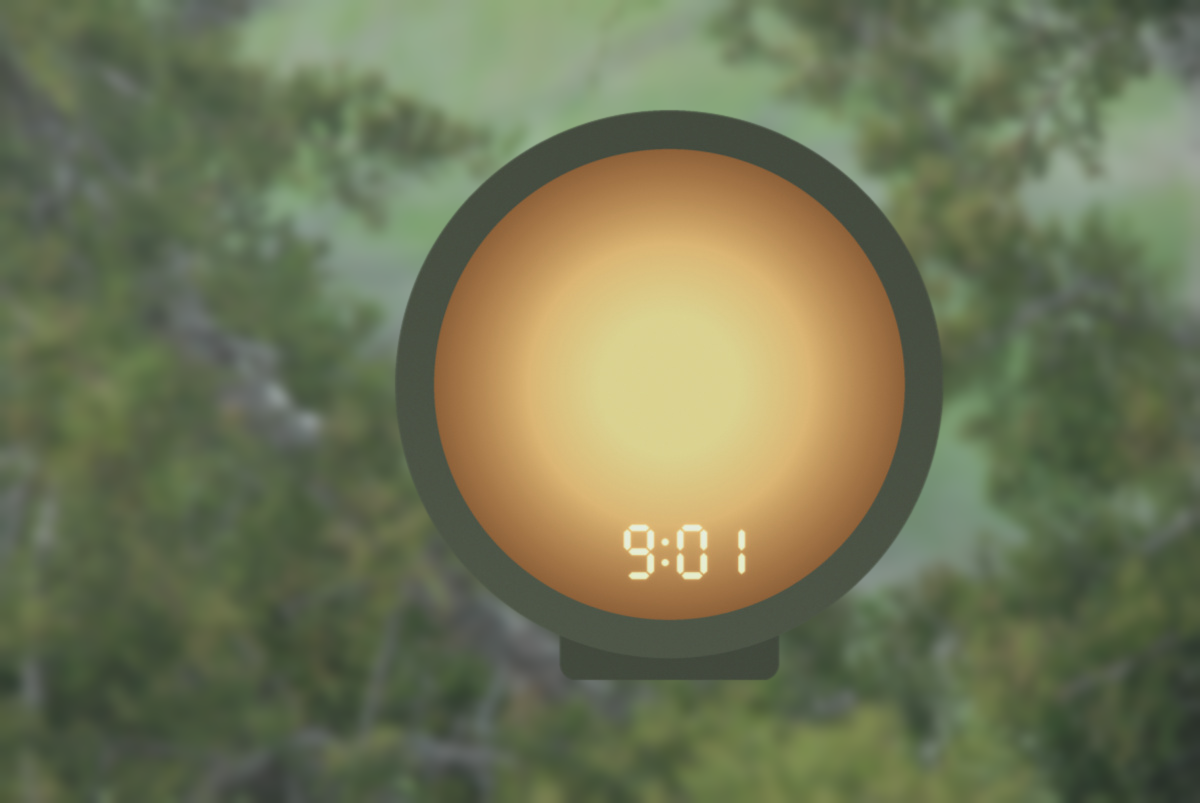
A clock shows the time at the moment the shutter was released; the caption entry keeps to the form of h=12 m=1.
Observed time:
h=9 m=1
